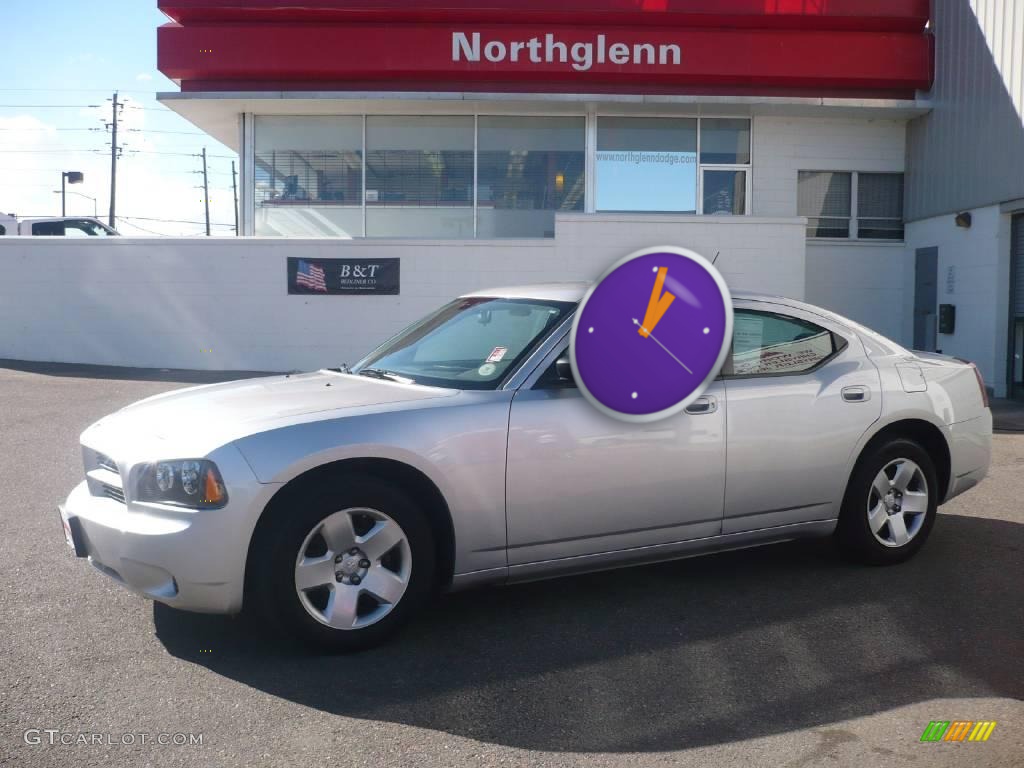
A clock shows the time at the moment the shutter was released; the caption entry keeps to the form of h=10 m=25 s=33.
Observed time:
h=1 m=1 s=21
